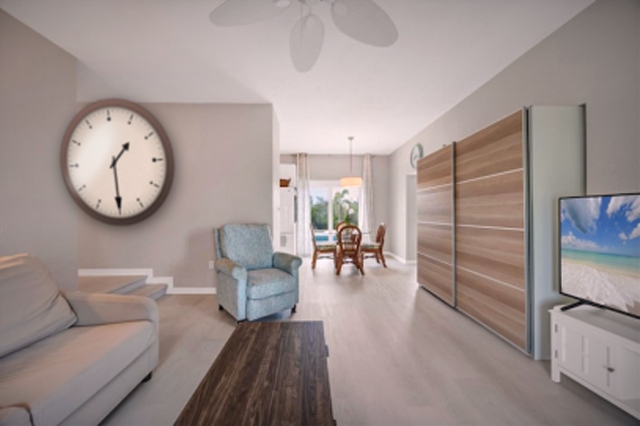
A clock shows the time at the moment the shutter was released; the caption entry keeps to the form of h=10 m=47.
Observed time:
h=1 m=30
